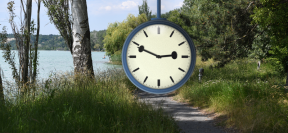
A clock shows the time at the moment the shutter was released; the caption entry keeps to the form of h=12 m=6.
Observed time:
h=2 m=49
